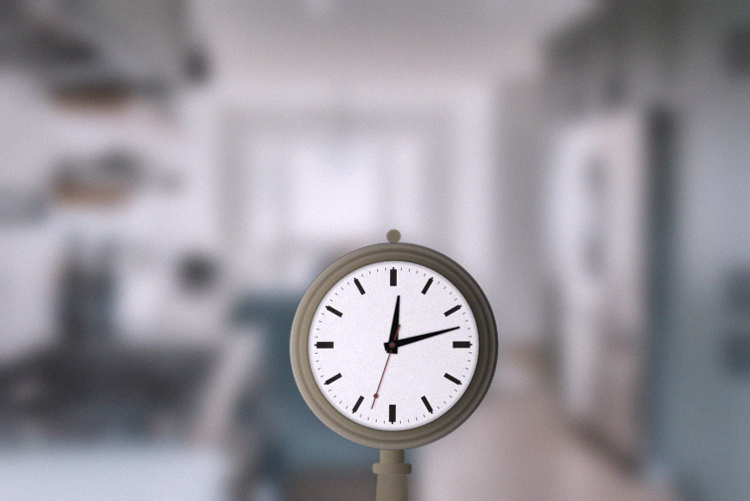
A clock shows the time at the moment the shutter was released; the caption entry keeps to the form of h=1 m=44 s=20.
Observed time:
h=12 m=12 s=33
